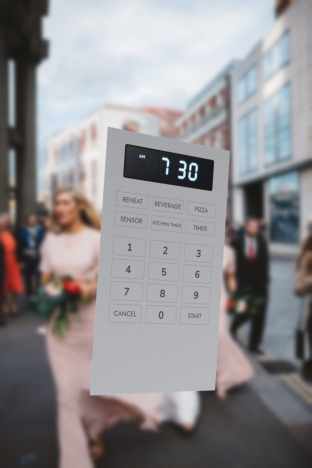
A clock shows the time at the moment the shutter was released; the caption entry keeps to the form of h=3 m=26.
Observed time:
h=7 m=30
